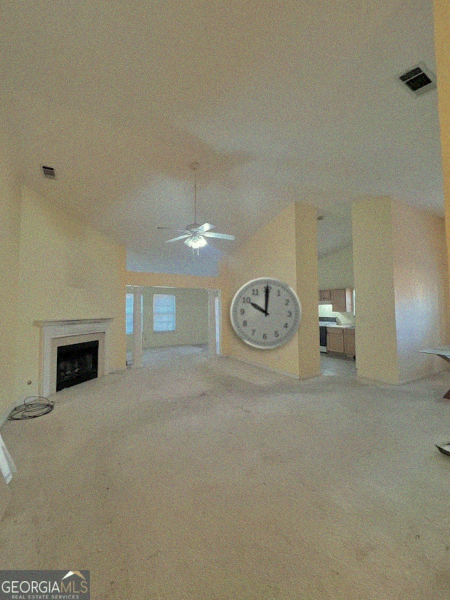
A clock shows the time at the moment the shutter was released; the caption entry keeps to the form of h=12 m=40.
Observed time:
h=10 m=0
